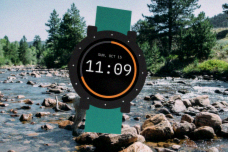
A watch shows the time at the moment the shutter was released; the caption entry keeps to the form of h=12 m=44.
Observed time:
h=11 m=9
